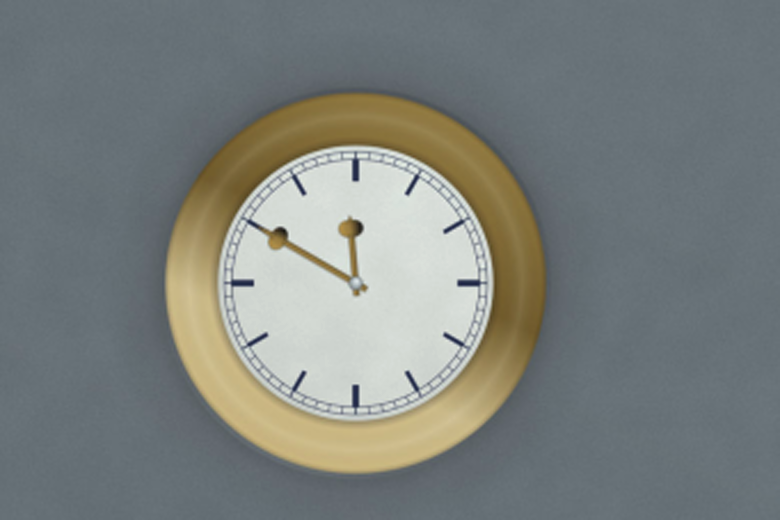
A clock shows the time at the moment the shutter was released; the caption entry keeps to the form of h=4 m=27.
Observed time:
h=11 m=50
